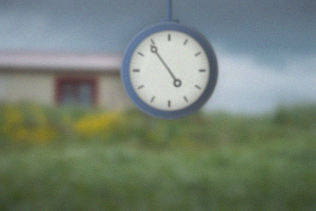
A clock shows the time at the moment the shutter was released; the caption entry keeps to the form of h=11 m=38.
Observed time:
h=4 m=54
